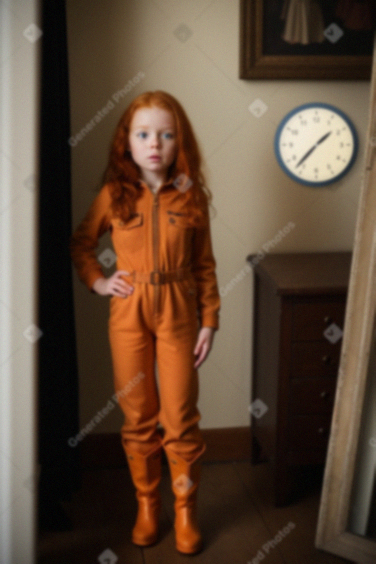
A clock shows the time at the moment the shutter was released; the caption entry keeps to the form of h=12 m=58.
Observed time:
h=1 m=37
